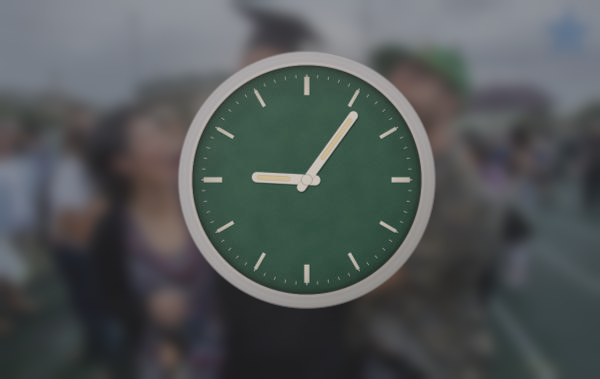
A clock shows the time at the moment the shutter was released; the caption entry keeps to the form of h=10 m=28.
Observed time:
h=9 m=6
